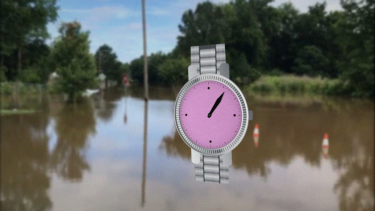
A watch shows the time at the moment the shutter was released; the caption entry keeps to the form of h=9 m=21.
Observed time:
h=1 m=6
